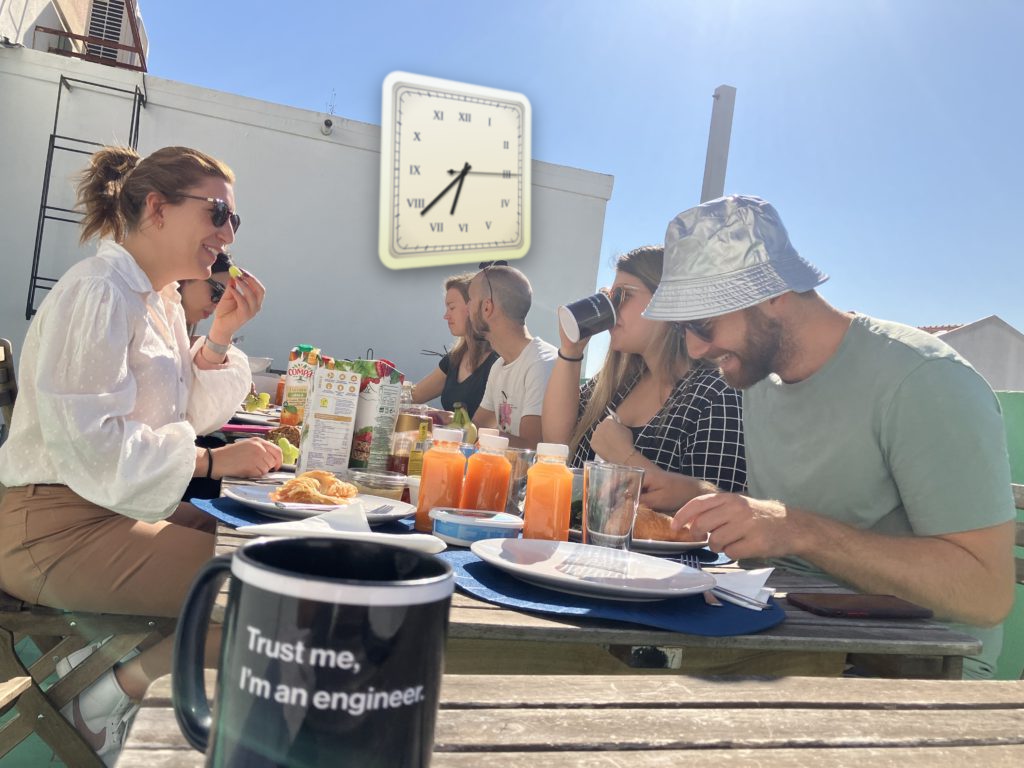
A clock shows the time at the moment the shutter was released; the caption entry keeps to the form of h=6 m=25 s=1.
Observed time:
h=6 m=38 s=15
